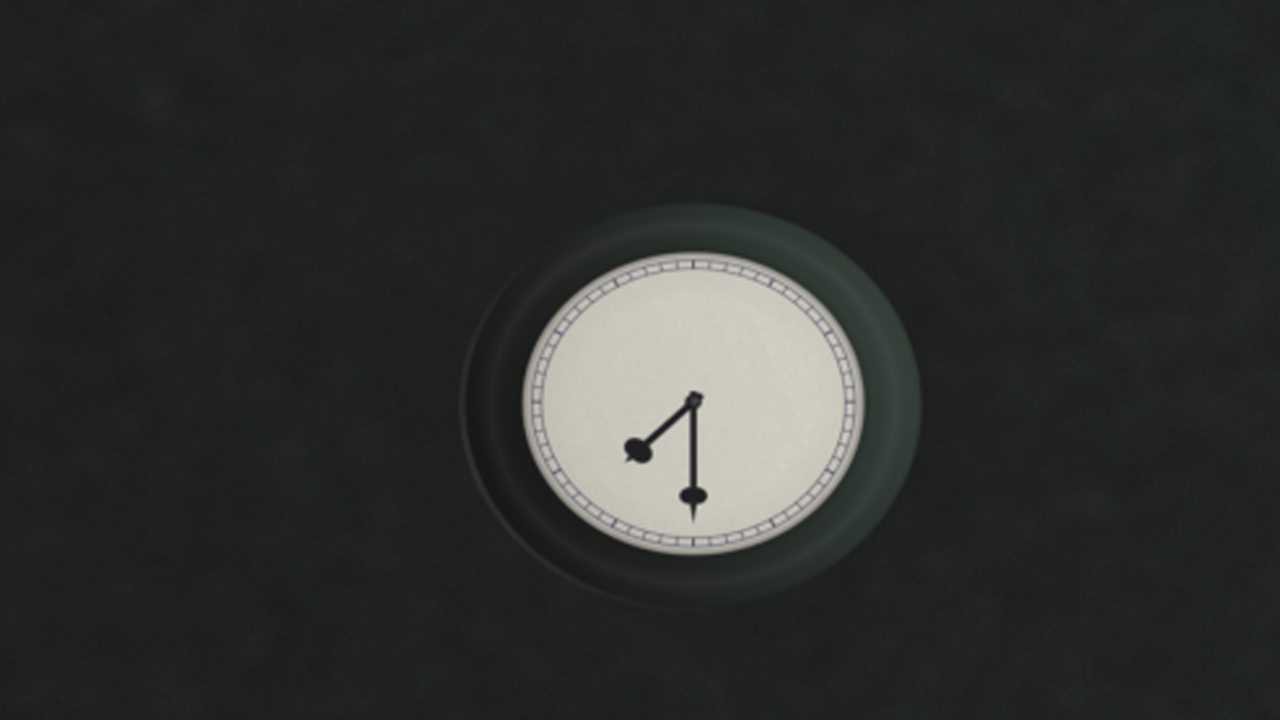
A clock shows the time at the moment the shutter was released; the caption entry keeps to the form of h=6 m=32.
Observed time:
h=7 m=30
